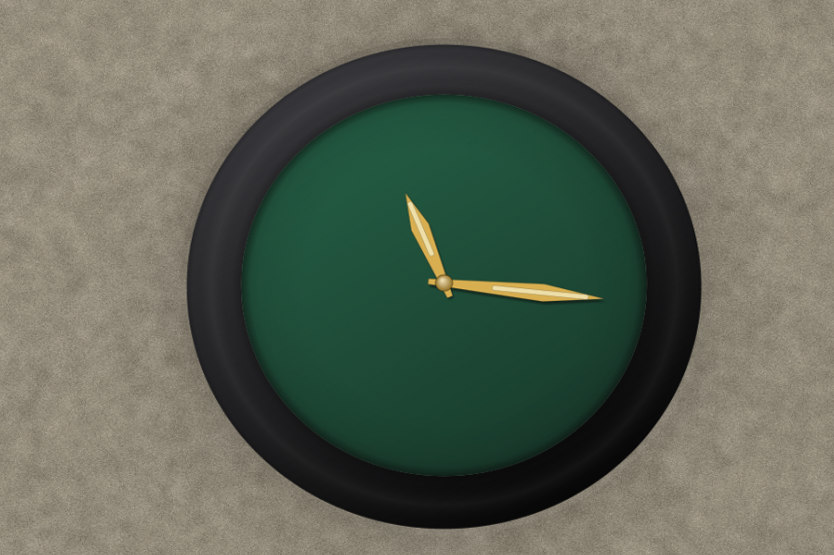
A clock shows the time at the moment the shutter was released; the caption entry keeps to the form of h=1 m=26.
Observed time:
h=11 m=16
